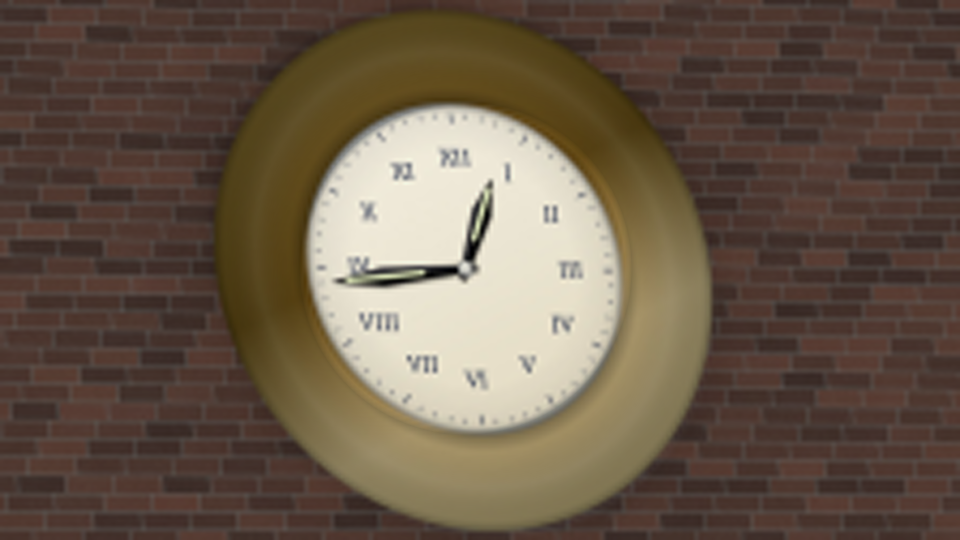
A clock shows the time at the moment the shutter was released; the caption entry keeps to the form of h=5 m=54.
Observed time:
h=12 m=44
